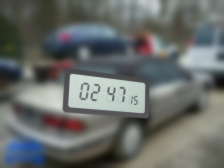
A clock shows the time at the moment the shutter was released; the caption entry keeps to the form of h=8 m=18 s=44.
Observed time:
h=2 m=47 s=15
